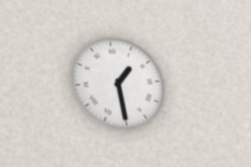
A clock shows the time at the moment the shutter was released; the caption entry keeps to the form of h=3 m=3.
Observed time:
h=1 m=30
